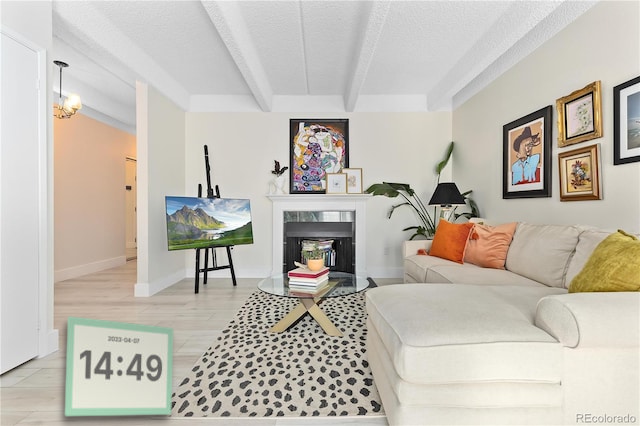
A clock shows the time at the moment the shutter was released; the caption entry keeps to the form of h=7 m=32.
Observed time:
h=14 m=49
